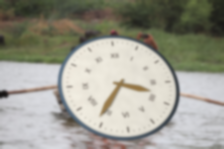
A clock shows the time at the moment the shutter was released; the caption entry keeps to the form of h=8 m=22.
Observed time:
h=3 m=36
